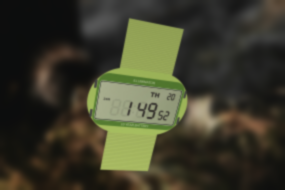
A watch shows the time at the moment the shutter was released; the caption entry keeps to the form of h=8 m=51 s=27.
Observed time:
h=1 m=49 s=52
